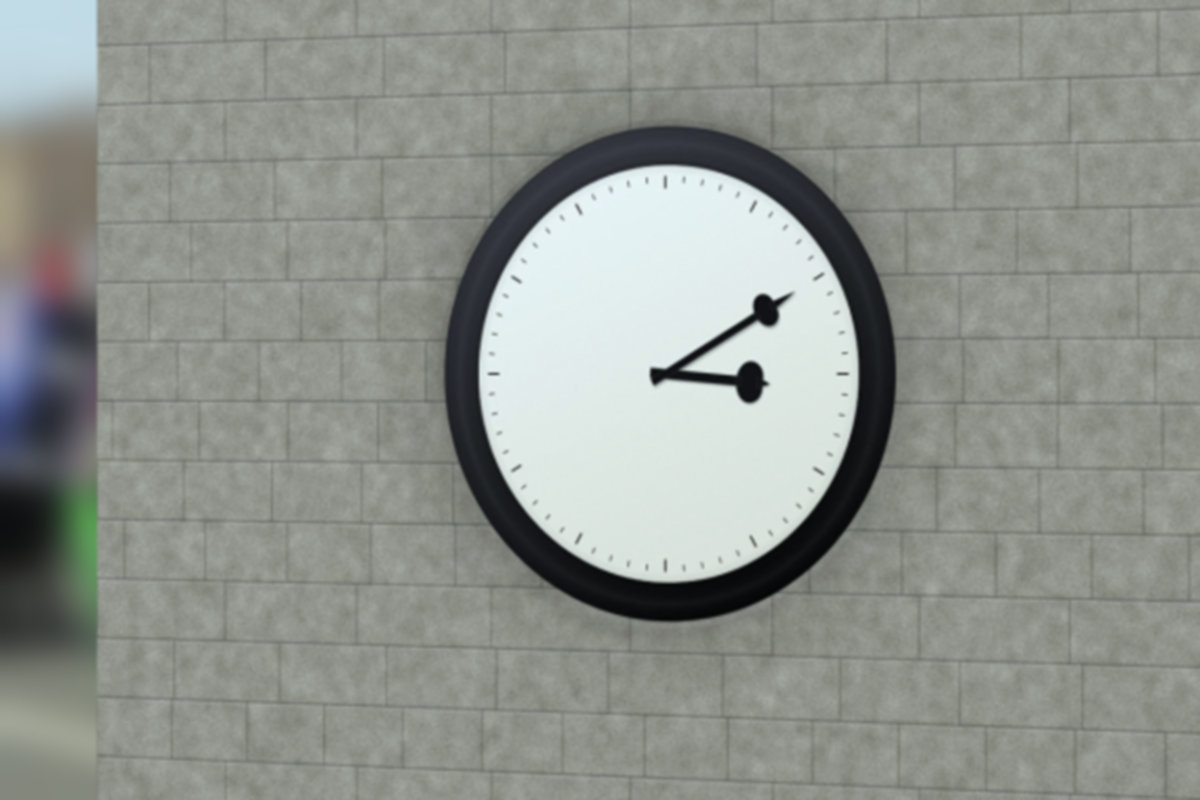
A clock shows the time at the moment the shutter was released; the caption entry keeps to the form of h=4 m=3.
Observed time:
h=3 m=10
